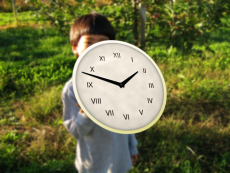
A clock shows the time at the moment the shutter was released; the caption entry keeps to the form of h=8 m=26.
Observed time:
h=1 m=48
